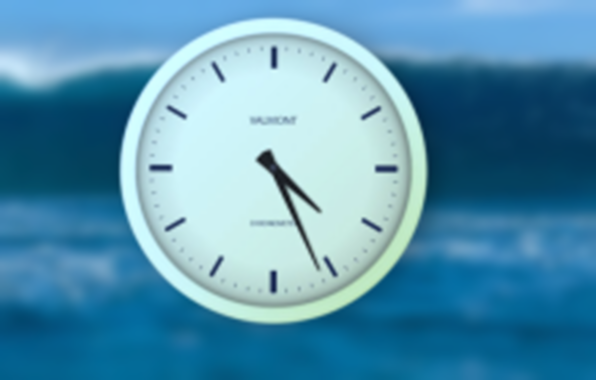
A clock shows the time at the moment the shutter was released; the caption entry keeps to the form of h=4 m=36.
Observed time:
h=4 m=26
